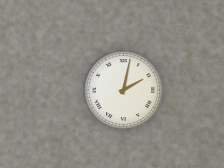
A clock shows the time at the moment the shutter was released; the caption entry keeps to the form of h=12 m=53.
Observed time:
h=2 m=2
